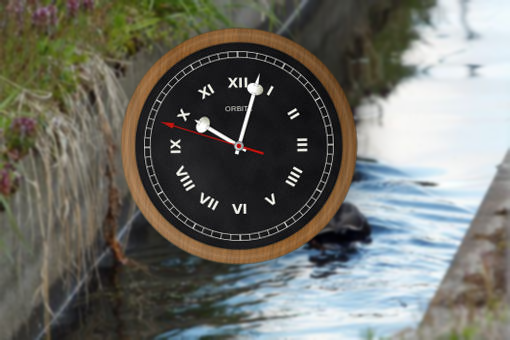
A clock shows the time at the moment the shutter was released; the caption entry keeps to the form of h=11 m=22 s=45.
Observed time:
h=10 m=2 s=48
